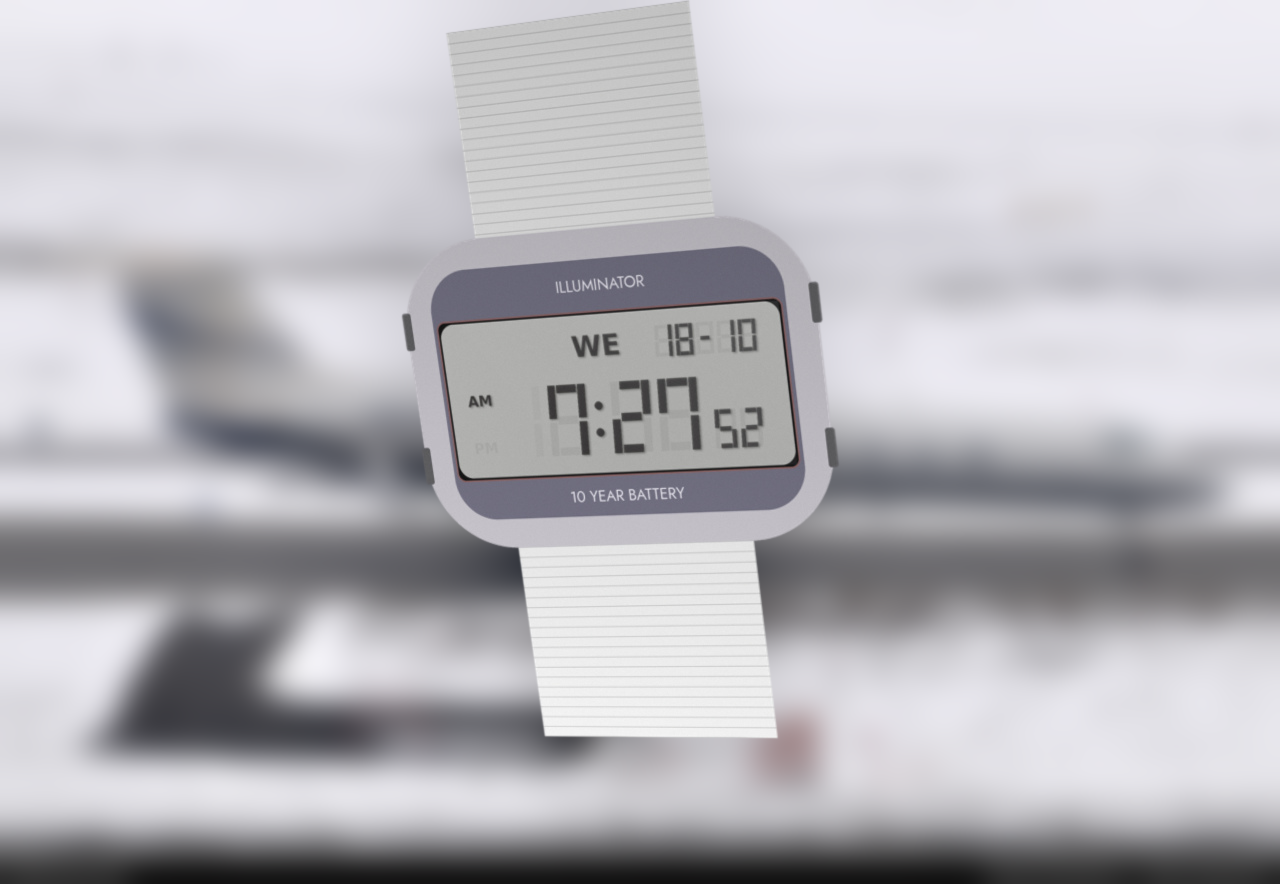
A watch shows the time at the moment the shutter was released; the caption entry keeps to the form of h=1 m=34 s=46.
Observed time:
h=7 m=27 s=52
